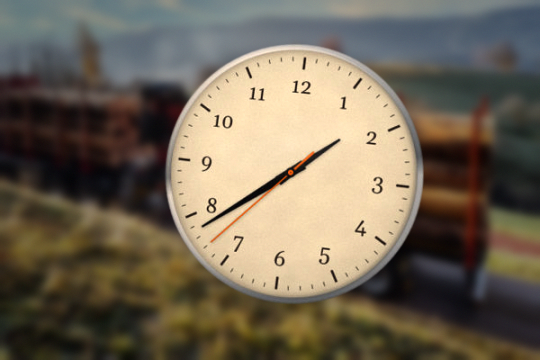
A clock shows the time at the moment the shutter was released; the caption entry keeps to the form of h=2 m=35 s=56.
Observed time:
h=1 m=38 s=37
